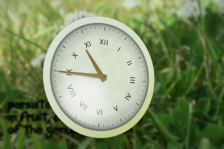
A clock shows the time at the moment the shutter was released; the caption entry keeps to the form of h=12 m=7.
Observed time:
h=10 m=45
